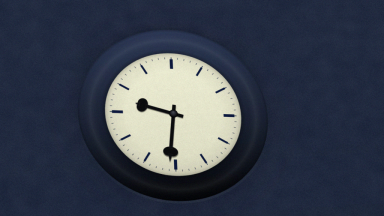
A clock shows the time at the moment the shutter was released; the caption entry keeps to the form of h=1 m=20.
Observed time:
h=9 m=31
